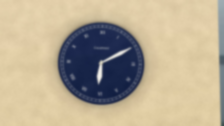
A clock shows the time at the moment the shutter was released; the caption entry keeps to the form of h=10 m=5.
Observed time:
h=6 m=10
